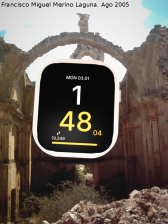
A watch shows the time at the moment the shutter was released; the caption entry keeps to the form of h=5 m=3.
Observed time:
h=1 m=48
